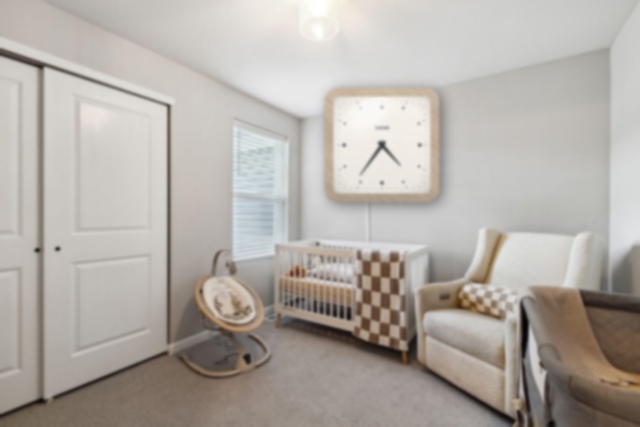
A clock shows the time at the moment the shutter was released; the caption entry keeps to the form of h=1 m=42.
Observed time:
h=4 m=36
